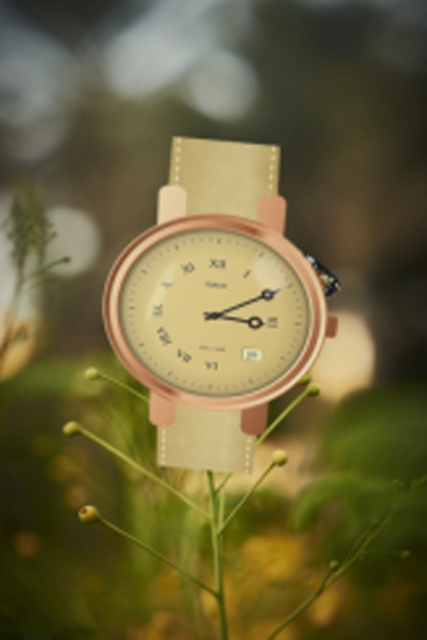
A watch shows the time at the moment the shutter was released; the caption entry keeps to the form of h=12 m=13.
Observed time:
h=3 m=10
